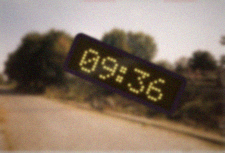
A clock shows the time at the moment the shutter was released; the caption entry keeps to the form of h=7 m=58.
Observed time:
h=9 m=36
